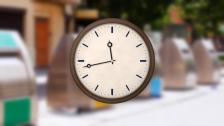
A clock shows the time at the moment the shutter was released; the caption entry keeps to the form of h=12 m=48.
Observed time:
h=11 m=43
